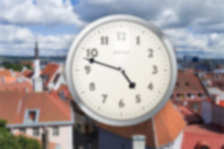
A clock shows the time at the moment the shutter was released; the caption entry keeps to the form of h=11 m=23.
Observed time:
h=4 m=48
